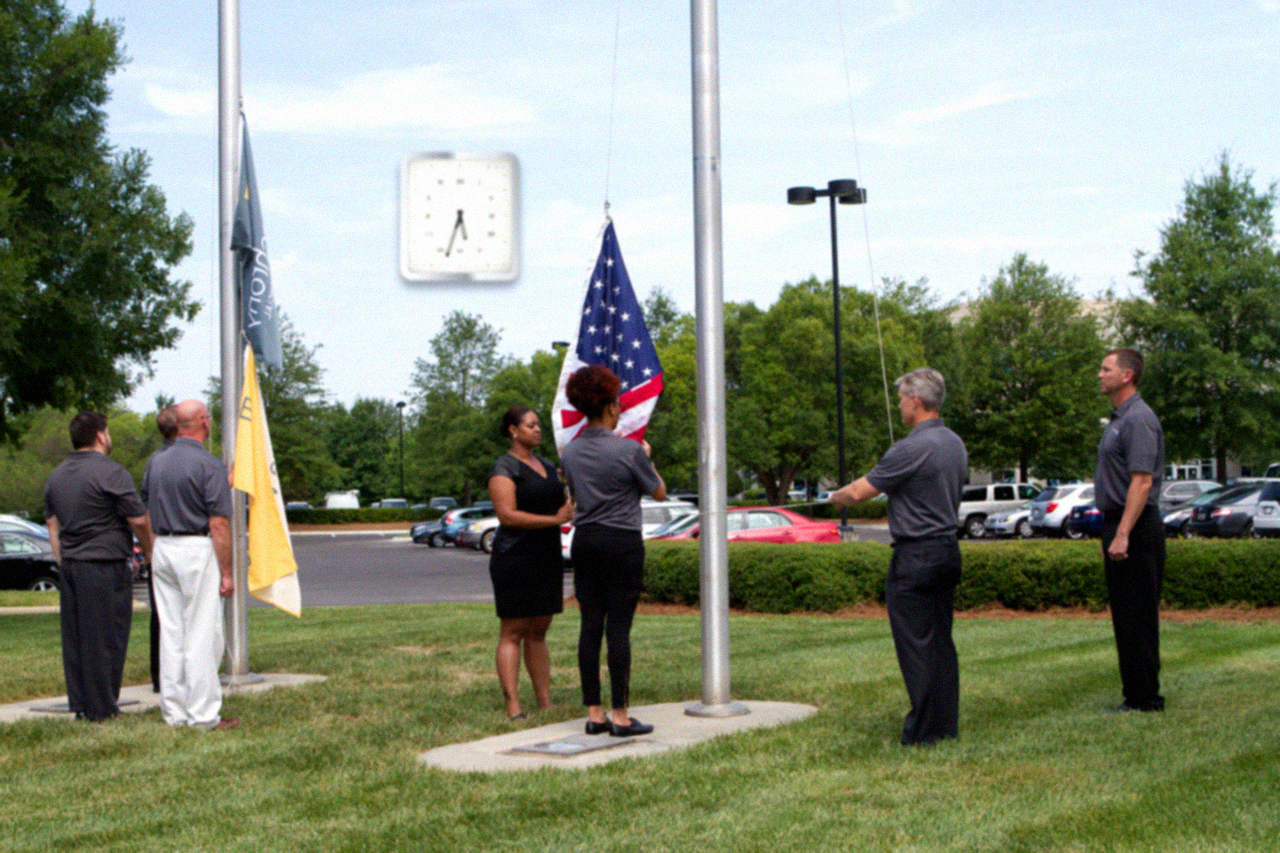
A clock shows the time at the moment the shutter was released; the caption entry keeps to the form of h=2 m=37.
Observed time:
h=5 m=33
